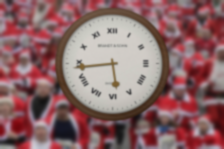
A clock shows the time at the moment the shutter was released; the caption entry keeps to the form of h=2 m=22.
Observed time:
h=5 m=44
